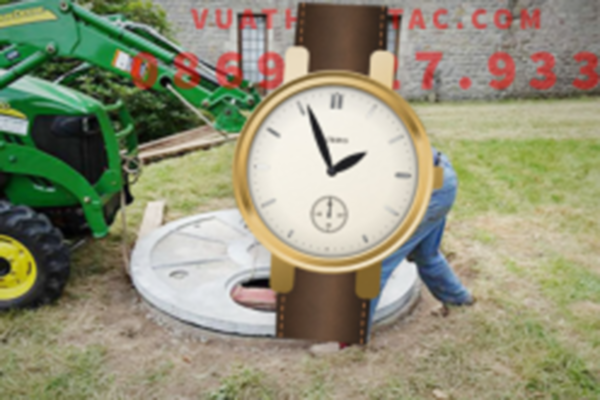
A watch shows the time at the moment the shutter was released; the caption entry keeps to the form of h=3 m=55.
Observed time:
h=1 m=56
